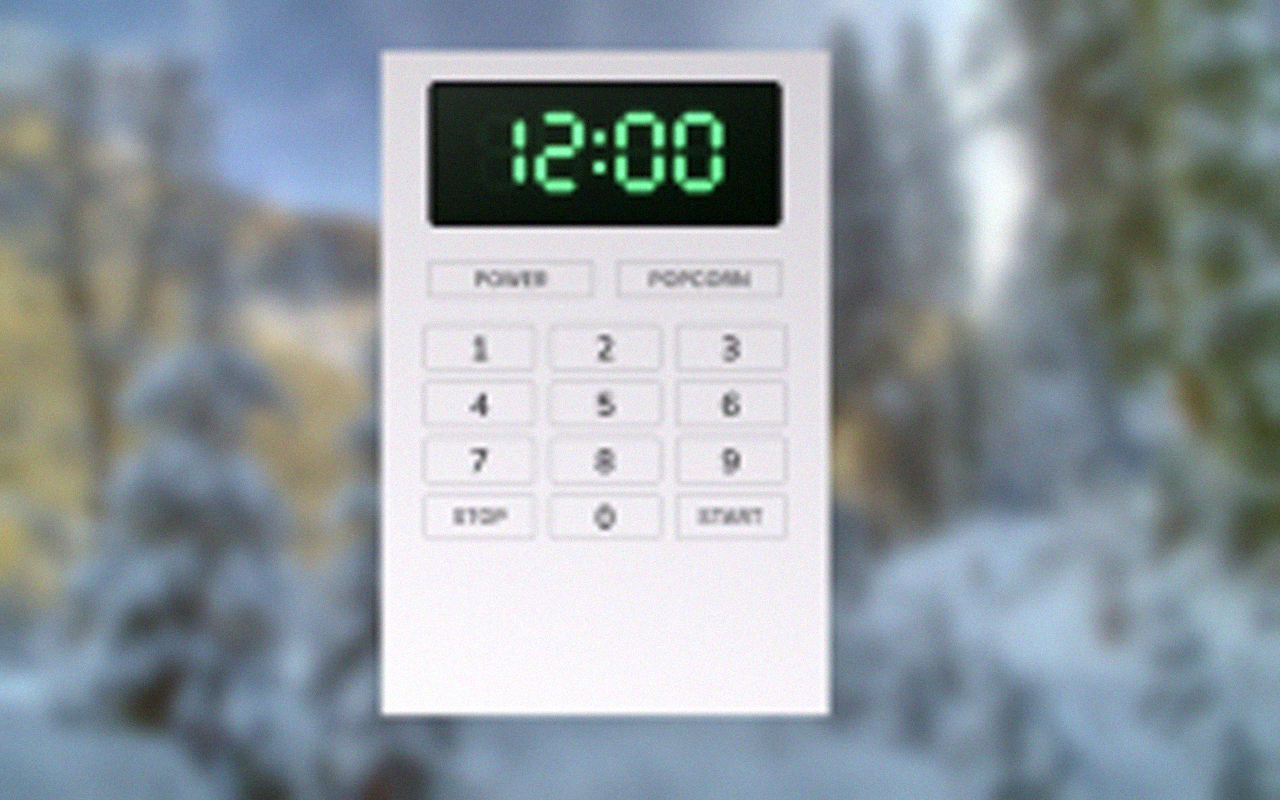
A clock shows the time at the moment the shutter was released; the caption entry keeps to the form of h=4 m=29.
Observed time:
h=12 m=0
